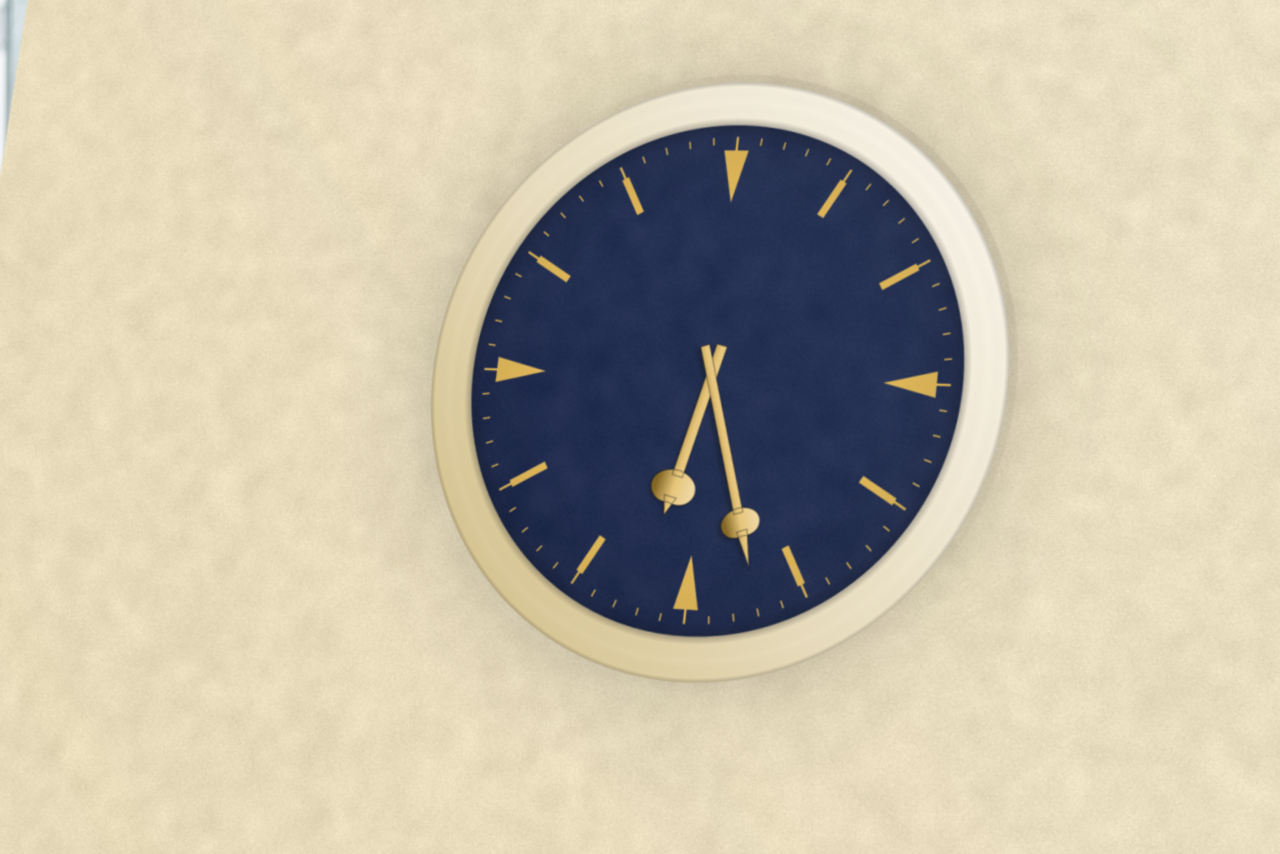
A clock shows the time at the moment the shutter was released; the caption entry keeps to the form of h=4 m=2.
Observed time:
h=6 m=27
